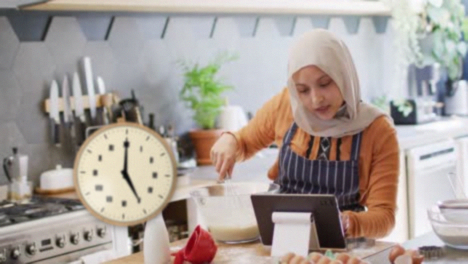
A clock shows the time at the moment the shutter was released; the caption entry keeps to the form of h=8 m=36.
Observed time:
h=5 m=0
